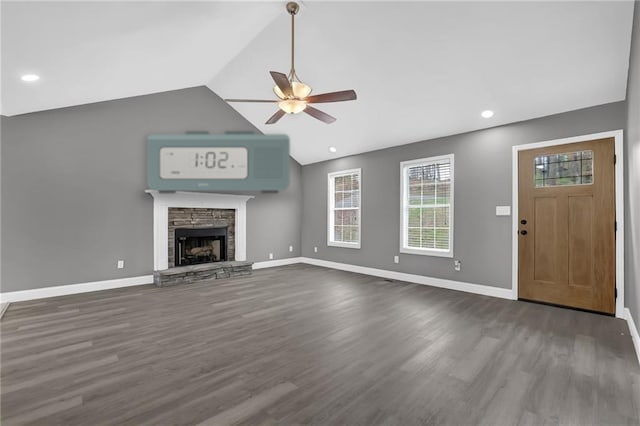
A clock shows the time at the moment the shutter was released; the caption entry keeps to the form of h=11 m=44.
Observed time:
h=1 m=2
